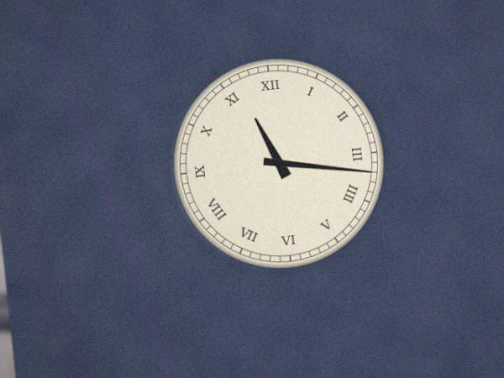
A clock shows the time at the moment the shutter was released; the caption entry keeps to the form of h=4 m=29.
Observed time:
h=11 m=17
